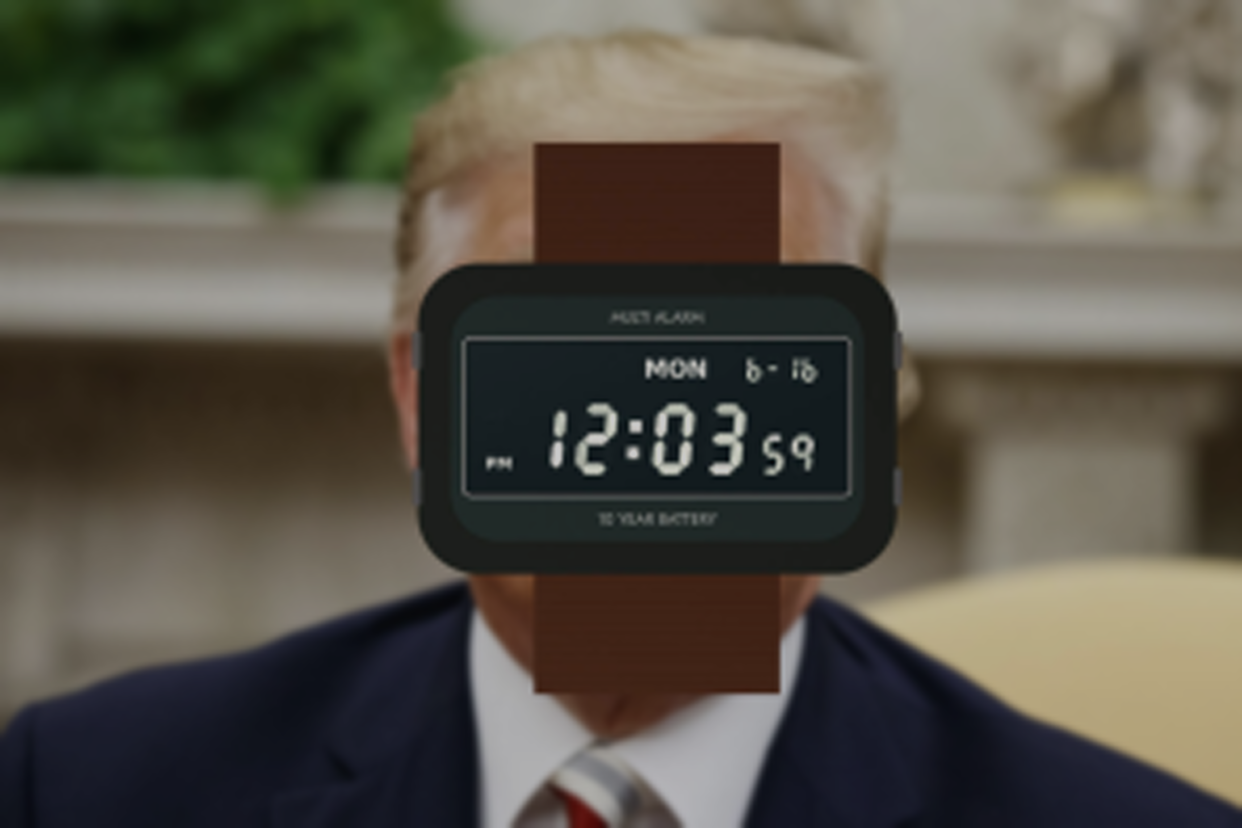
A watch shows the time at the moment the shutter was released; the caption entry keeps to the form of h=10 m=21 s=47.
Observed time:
h=12 m=3 s=59
